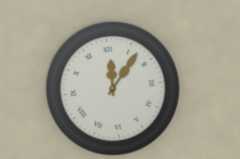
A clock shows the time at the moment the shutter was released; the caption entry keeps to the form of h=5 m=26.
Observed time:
h=12 m=7
